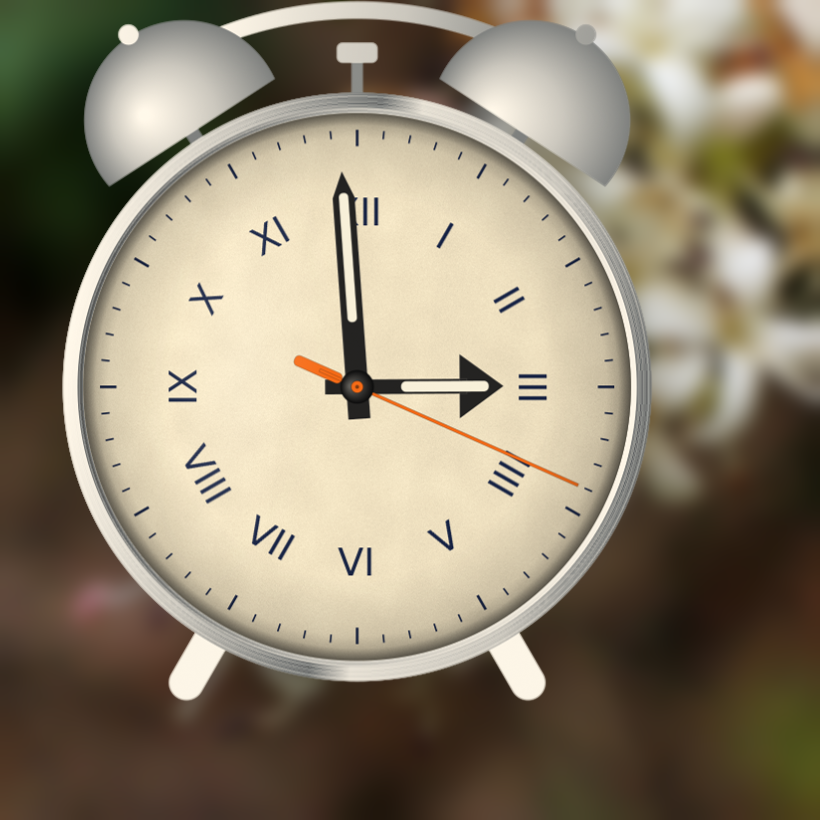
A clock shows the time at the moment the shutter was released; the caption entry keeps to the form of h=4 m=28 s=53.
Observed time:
h=2 m=59 s=19
